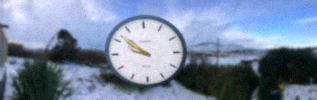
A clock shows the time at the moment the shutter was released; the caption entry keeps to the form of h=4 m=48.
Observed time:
h=9 m=52
